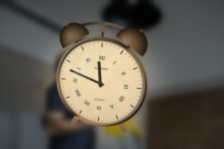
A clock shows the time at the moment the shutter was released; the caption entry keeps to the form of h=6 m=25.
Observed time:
h=11 m=48
